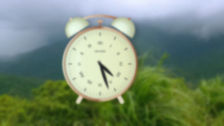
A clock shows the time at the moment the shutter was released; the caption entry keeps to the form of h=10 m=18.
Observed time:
h=4 m=27
